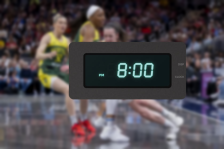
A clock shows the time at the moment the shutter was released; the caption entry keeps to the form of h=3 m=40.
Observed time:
h=8 m=0
